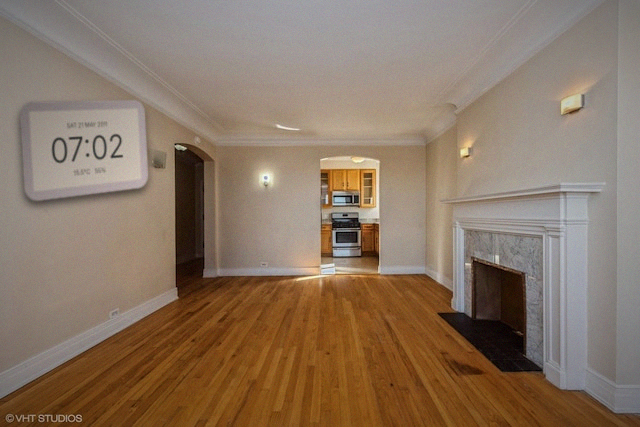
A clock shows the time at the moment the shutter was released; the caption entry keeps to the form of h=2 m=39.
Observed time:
h=7 m=2
